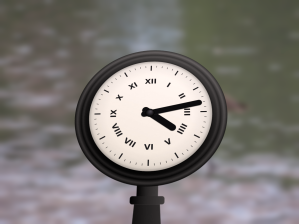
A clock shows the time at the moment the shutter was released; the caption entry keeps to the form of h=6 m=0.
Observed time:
h=4 m=13
